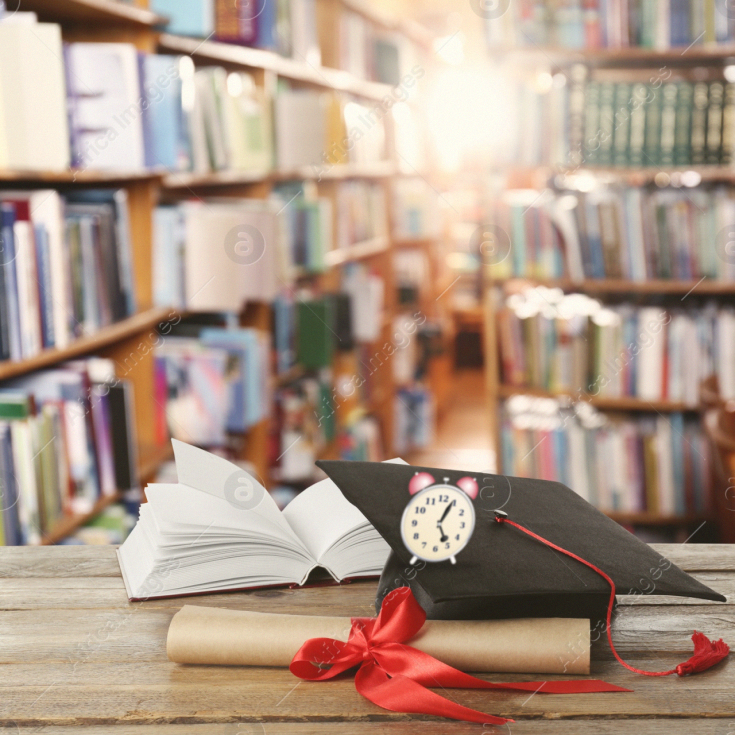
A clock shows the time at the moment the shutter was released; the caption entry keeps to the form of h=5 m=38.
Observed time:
h=5 m=4
